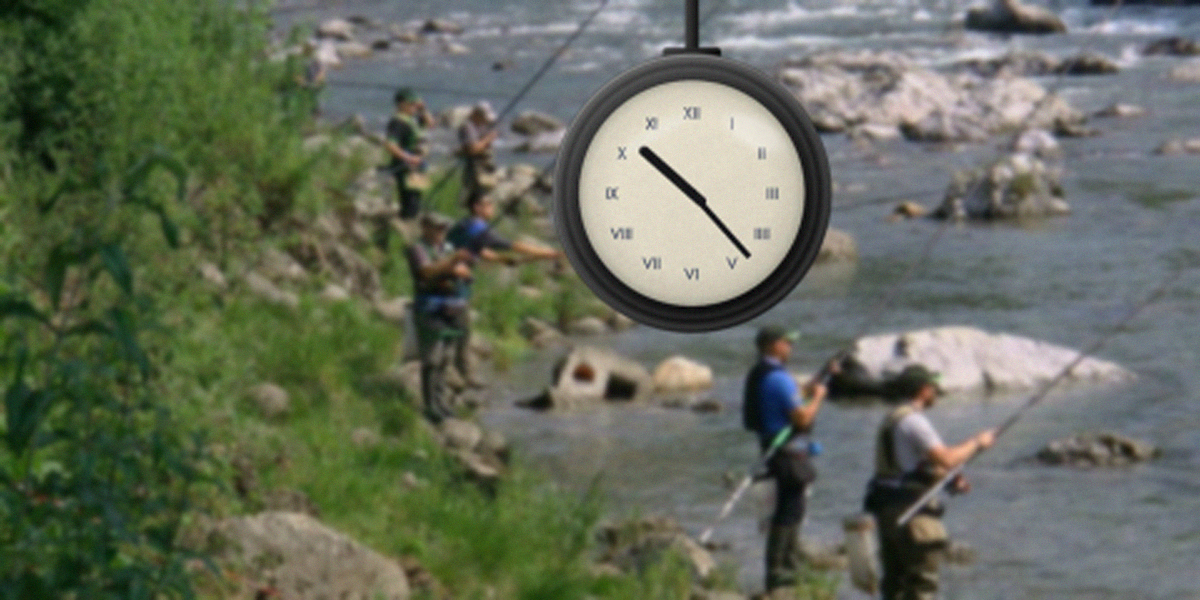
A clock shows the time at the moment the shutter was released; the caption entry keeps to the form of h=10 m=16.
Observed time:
h=10 m=23
